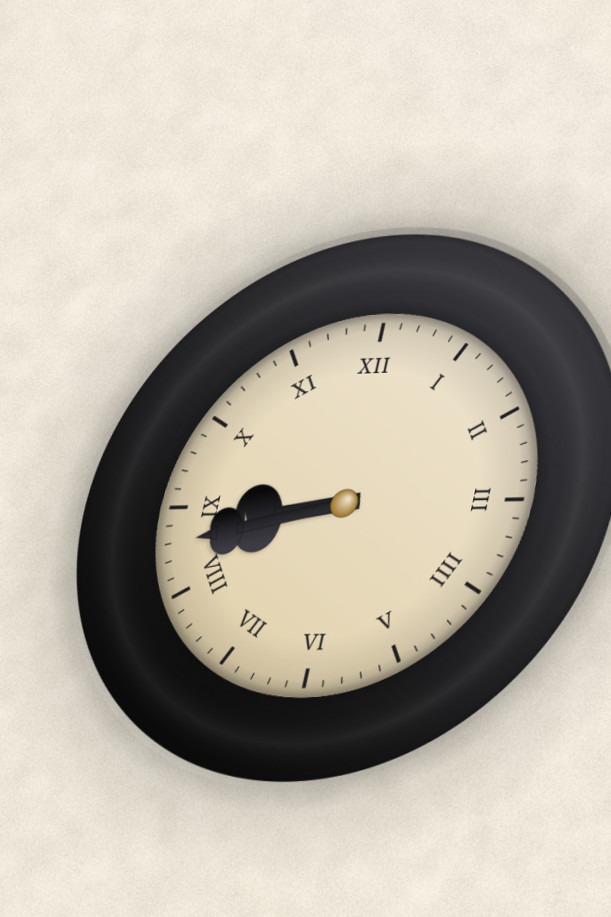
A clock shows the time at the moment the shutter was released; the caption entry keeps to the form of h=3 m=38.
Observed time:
h=8 m=43
